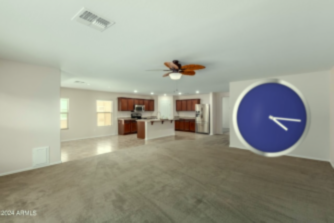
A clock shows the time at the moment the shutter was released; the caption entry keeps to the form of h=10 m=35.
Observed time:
h=4 m=16
